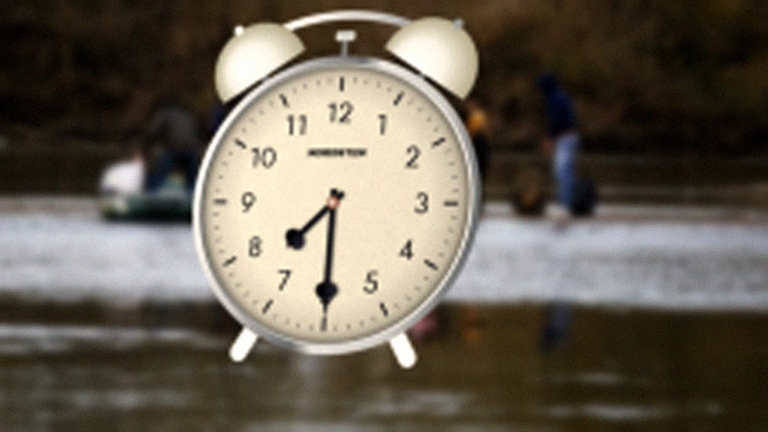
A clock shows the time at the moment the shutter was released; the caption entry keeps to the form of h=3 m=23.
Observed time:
h=7 m=30
